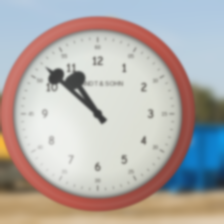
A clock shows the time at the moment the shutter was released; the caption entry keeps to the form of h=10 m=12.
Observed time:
h=10 m=52
